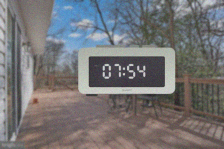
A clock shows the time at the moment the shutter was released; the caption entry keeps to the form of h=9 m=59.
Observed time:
h=7 m=54
